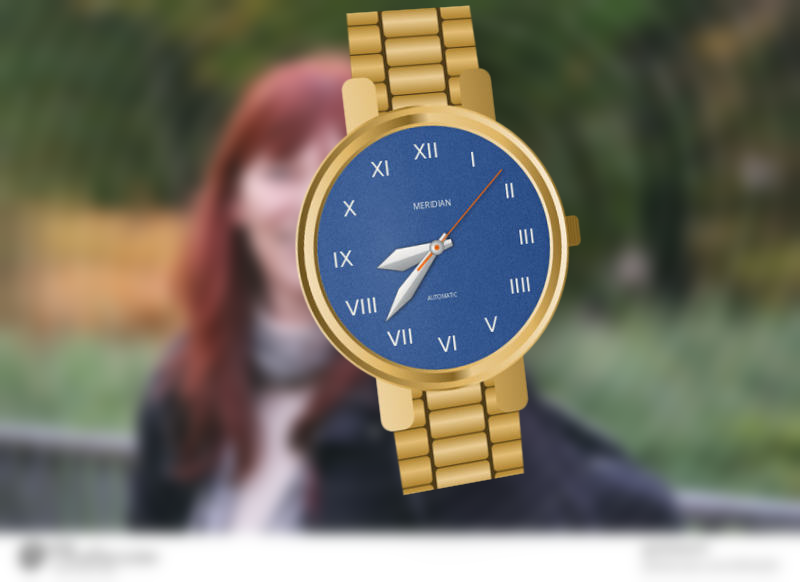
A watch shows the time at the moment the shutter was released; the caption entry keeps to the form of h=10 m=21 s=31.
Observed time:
h=8 m=37 s=8
